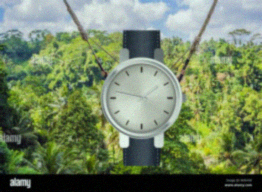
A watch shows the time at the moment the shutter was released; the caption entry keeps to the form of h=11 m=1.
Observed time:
h=1 m=47
